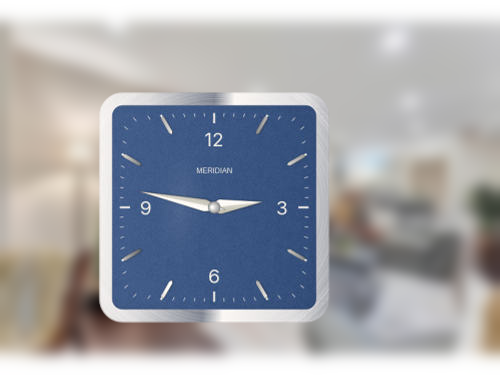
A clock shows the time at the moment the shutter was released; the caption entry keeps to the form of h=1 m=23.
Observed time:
h=2 m=47
